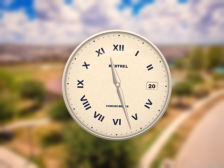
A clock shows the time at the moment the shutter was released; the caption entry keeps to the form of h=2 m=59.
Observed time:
h=11 m=27
